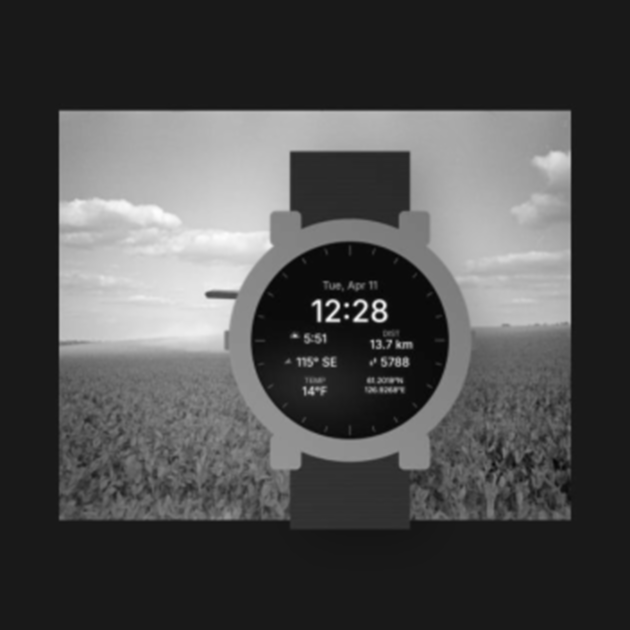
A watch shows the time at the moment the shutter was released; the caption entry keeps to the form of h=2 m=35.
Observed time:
h=12 m=28
